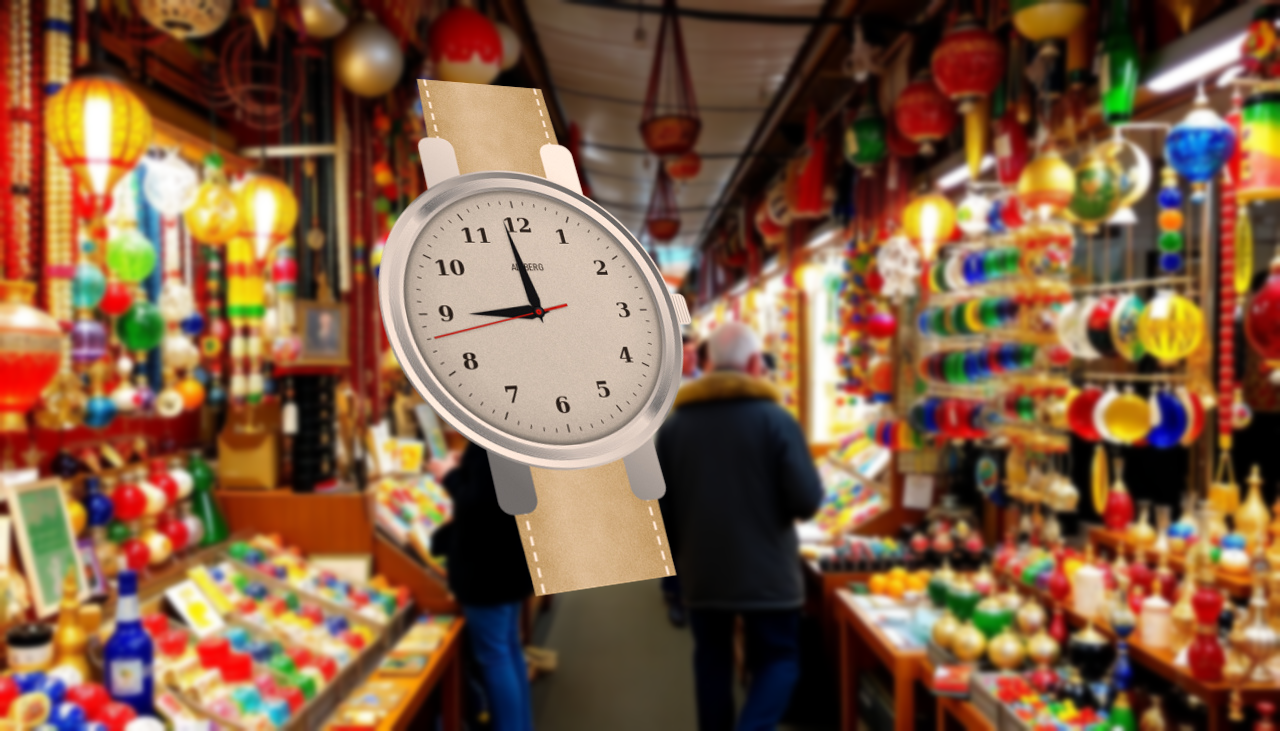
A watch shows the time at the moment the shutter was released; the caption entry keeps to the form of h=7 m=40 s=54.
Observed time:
h=8 m=58 s=43
